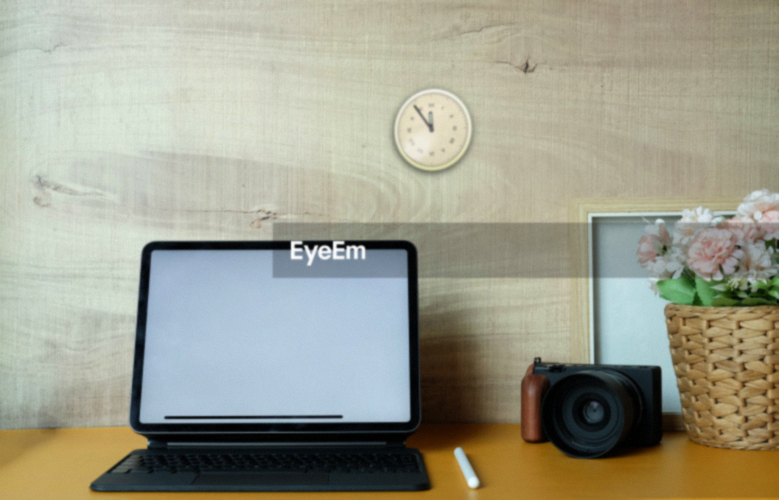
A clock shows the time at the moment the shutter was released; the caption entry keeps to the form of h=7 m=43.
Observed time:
h=11 m=54
